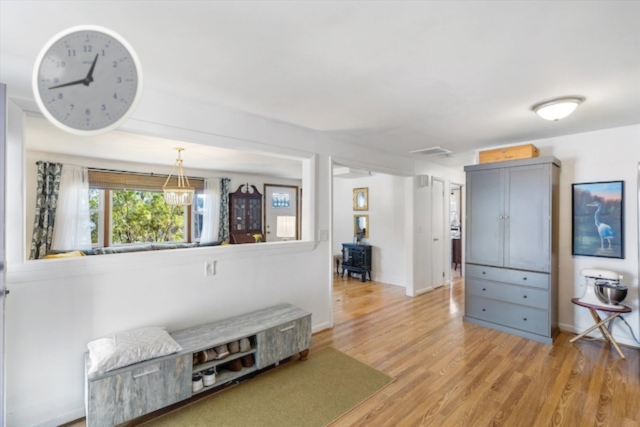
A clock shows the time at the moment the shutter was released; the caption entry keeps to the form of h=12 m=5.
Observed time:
h=12 m=43
